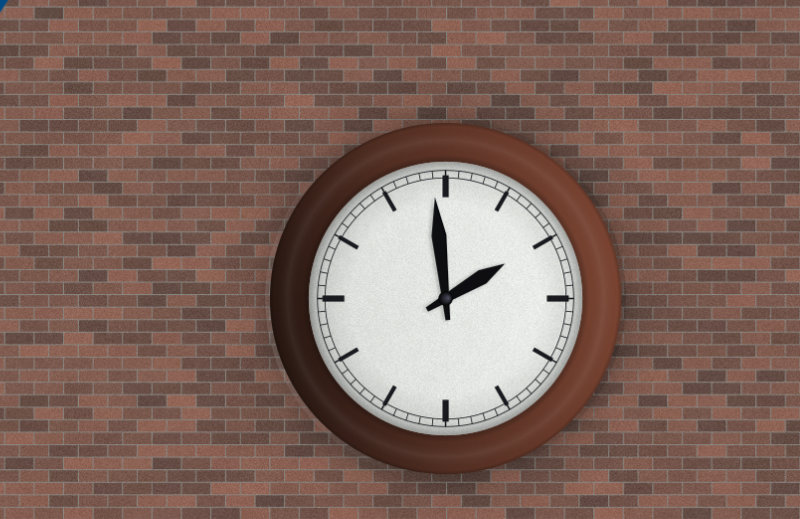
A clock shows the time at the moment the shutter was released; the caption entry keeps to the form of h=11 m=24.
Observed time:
h=1 m=59
